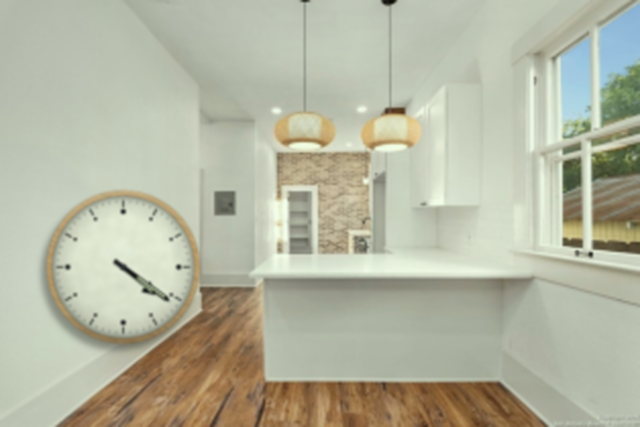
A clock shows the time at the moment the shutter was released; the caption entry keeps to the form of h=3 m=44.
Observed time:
h=4 m=21
